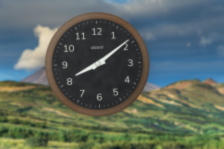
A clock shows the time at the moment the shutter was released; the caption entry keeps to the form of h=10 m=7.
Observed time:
h=8 m=9
